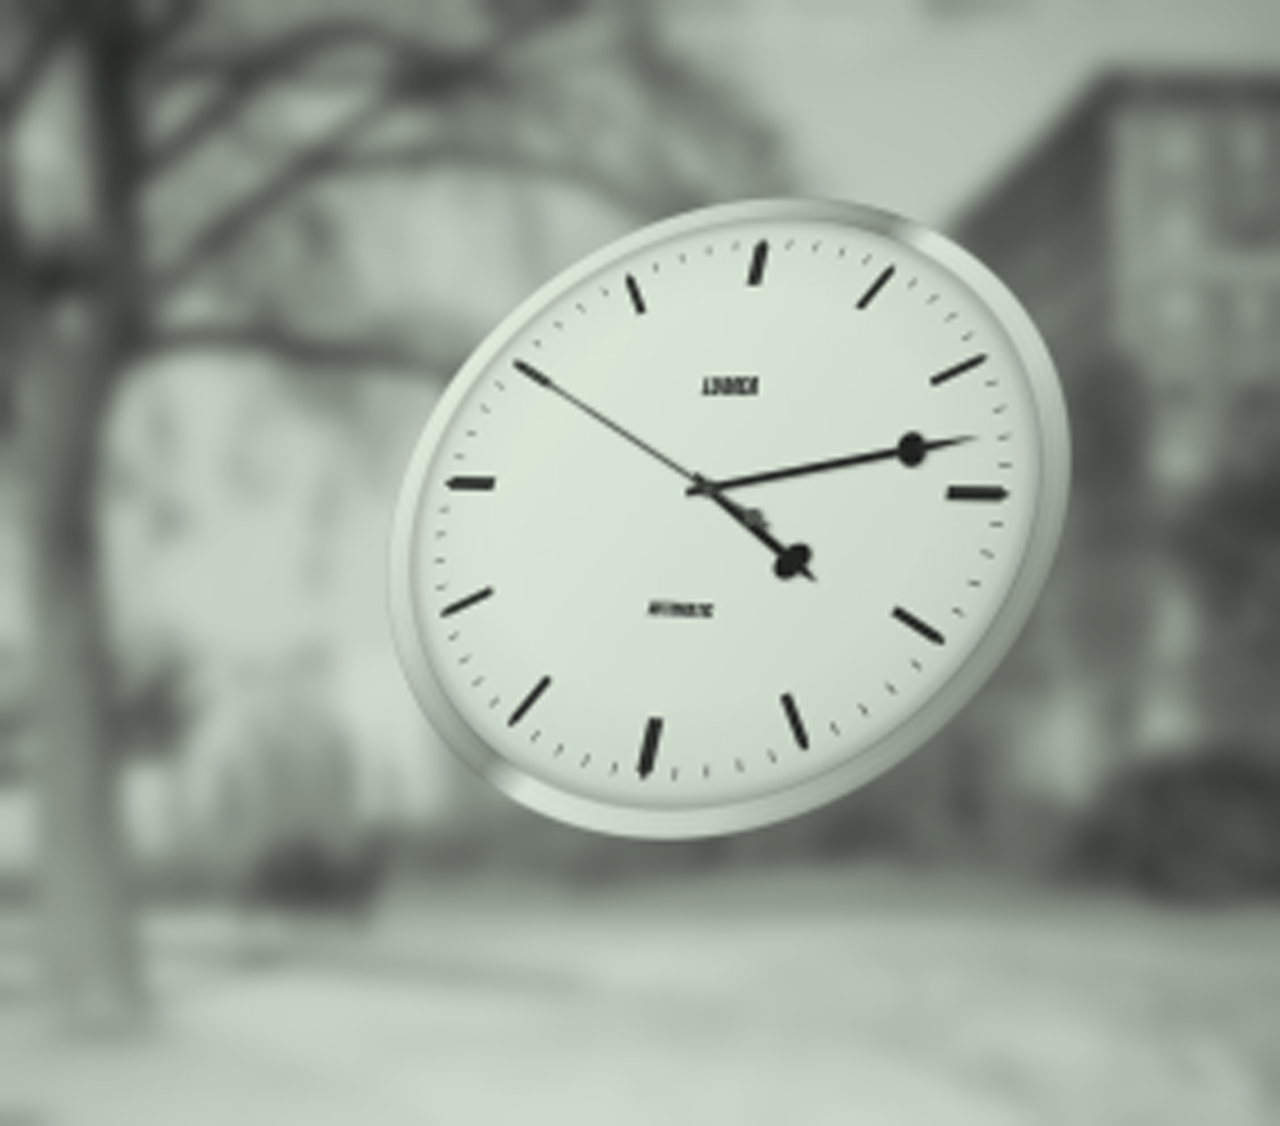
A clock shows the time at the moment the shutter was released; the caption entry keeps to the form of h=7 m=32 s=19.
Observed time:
h=4 m=12 s=50
